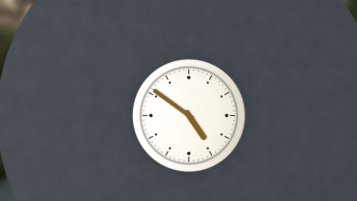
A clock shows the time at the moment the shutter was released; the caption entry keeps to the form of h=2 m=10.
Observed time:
h=4 m=51
